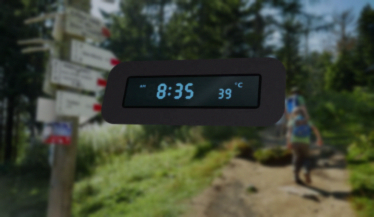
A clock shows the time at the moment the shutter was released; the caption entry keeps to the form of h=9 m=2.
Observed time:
h=8 m=35
